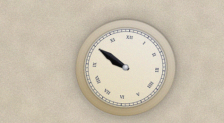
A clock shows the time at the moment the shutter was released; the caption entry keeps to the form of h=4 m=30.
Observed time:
h=9 m=50
